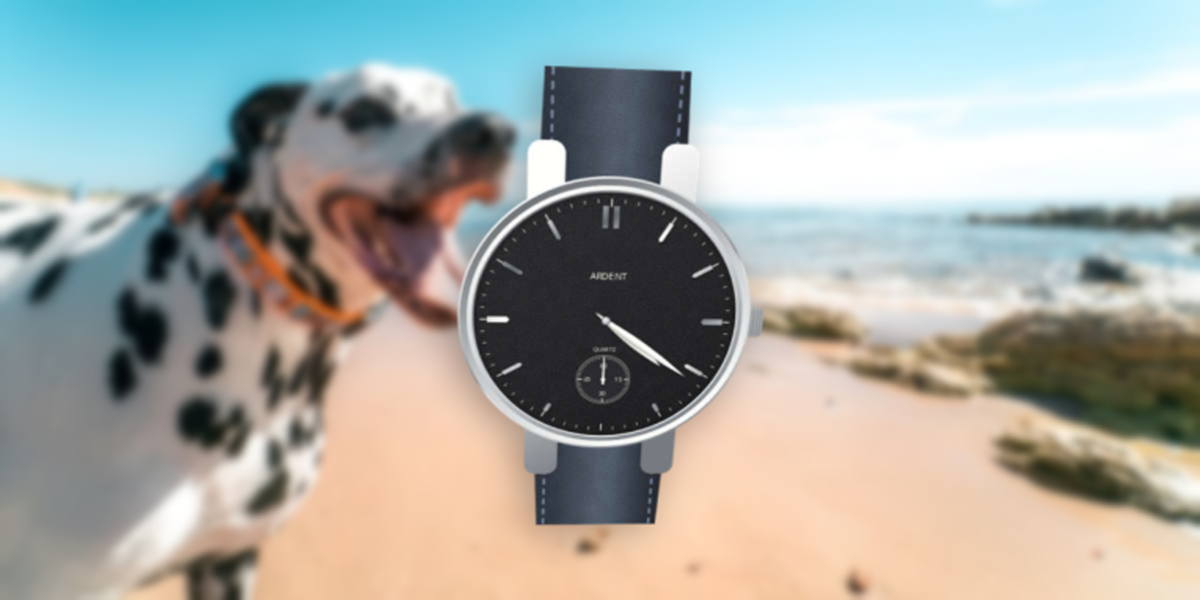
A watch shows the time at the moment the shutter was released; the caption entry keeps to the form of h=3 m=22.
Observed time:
h=4 m=21
